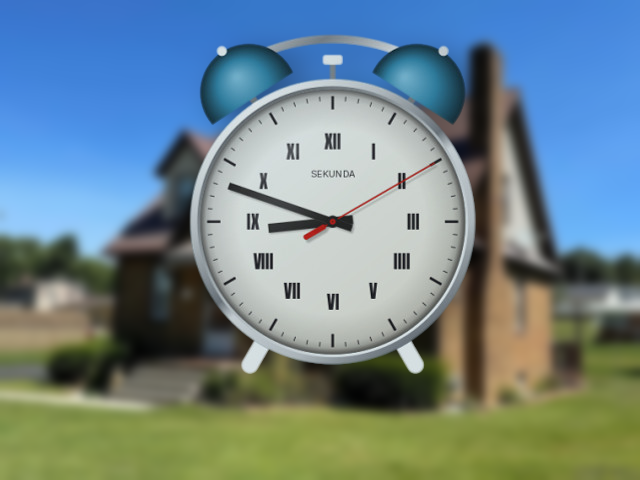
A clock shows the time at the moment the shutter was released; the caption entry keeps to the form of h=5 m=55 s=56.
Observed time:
h=8 m=48 s=10
